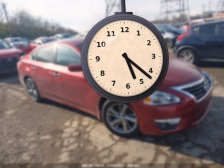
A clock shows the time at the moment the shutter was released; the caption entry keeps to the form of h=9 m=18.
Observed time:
h=5 m=22
